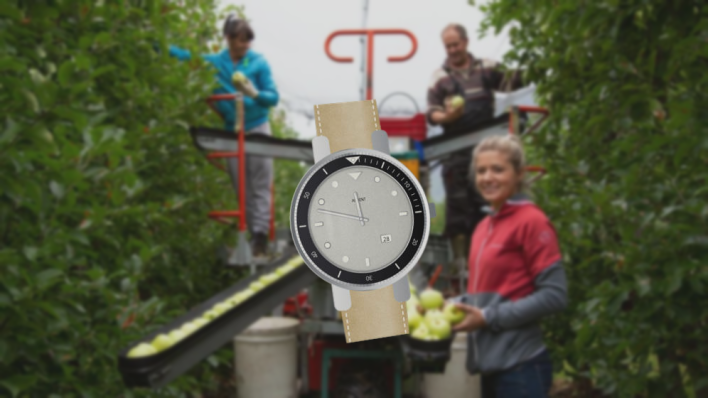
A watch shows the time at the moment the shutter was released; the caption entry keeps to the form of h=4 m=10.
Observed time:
h=11 m=48
